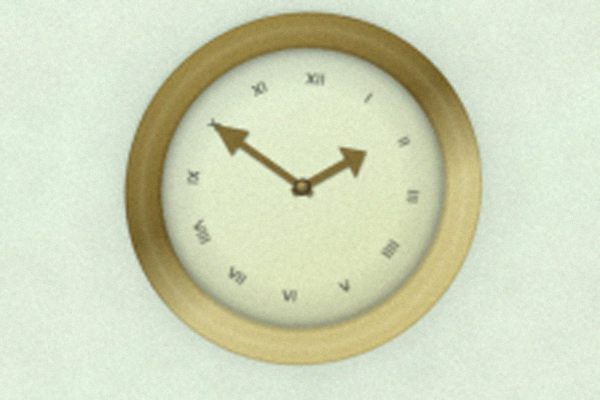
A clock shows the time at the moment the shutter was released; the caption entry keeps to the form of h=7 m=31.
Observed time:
h=1 m=50
